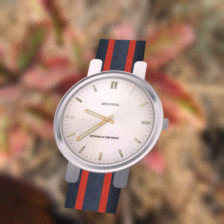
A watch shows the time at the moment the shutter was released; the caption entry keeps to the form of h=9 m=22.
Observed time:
h=9 m=38
